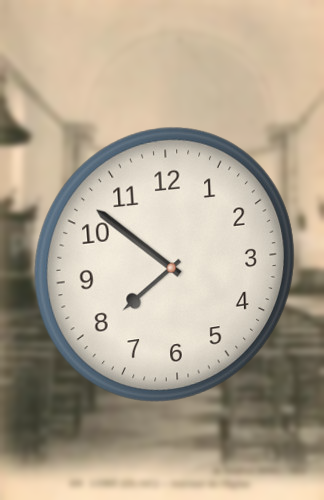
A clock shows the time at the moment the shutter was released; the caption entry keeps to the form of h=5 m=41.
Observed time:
h=7 m=52
